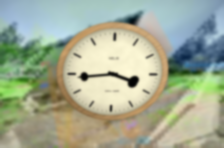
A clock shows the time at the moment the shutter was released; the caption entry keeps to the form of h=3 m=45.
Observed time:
h=3 m=44
